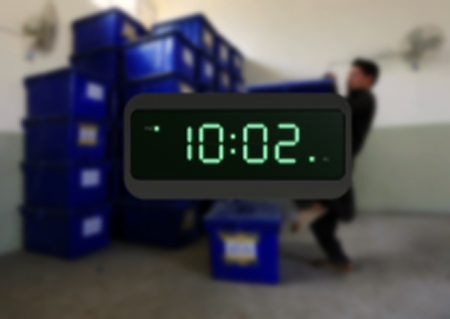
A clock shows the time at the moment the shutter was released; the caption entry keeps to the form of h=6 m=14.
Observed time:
h=10 m=2
